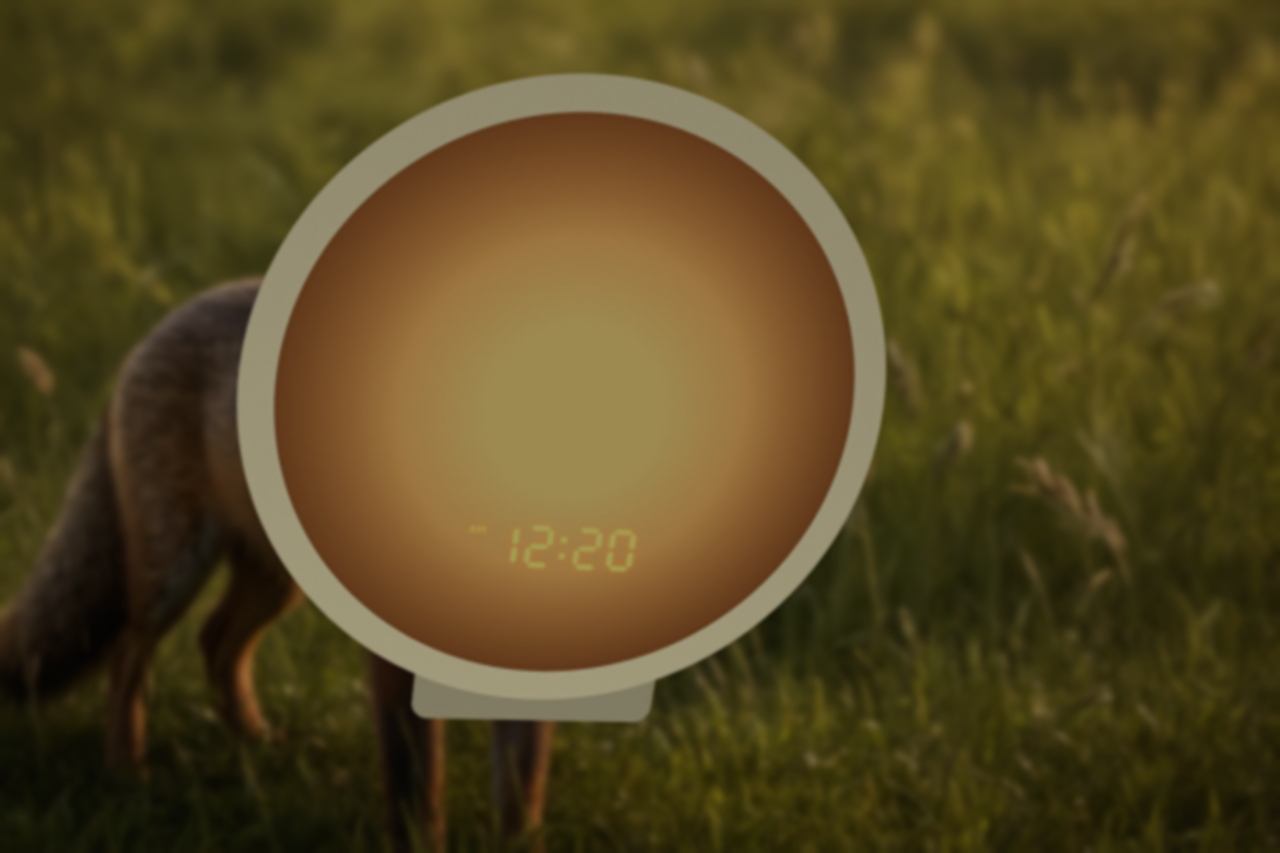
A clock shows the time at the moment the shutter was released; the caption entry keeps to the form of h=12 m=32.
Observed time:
h=12 m=20
